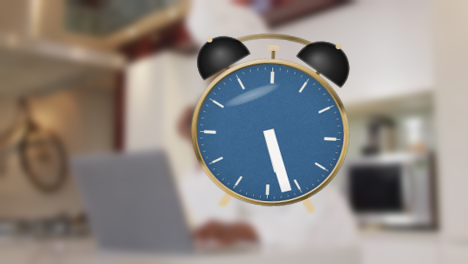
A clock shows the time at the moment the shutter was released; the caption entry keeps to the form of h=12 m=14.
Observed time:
h=5 m=27
